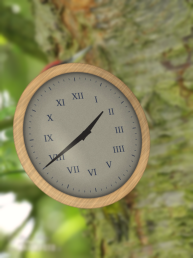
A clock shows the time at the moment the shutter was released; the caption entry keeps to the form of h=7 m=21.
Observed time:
h=1 m=40
